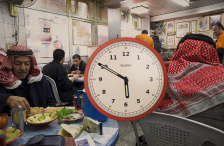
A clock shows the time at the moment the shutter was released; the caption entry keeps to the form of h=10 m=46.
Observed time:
h=5 m=50
